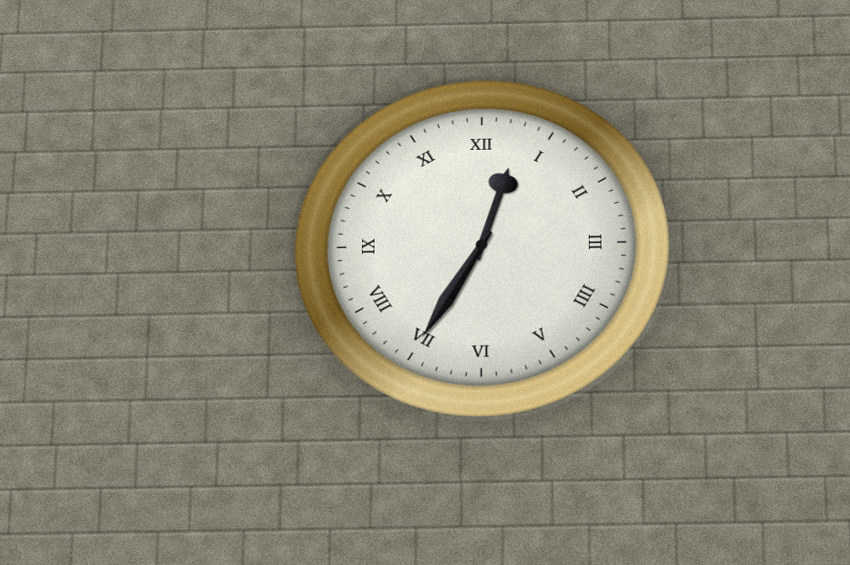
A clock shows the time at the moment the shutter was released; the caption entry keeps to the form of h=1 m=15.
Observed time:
h=12 m=35
